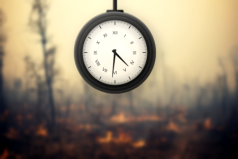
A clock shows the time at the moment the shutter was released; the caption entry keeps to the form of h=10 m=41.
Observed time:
h=4 m=31
